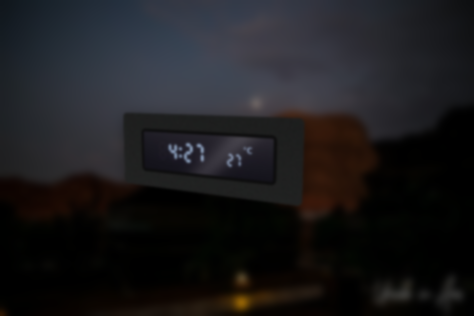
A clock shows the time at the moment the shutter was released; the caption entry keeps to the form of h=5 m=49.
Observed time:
h=4 m=27
